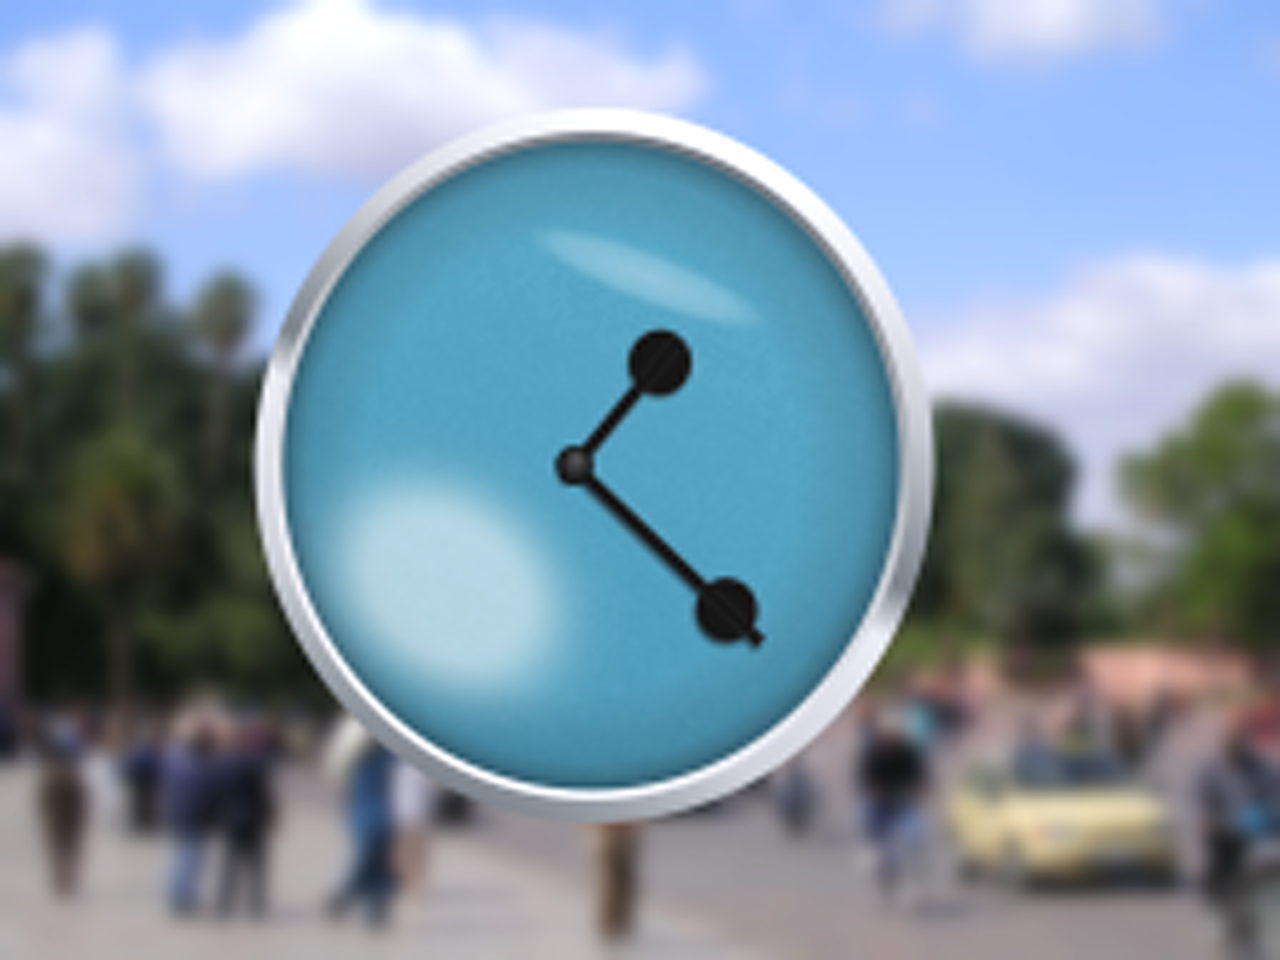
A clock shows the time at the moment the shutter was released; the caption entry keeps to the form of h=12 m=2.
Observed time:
h=1 m=22
